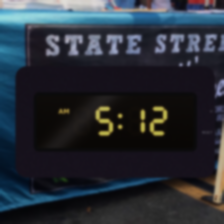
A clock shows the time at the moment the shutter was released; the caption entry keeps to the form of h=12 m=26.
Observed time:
h=5 m=12
